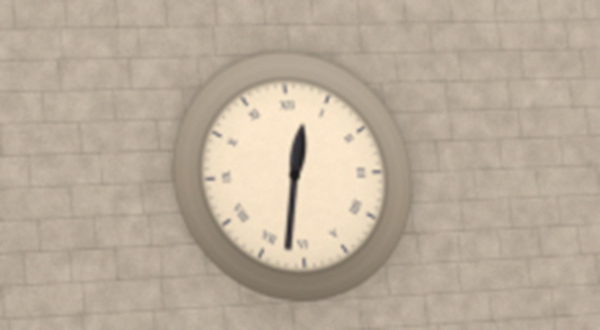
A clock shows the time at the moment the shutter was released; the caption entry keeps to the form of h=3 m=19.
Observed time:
h=12 m=32
